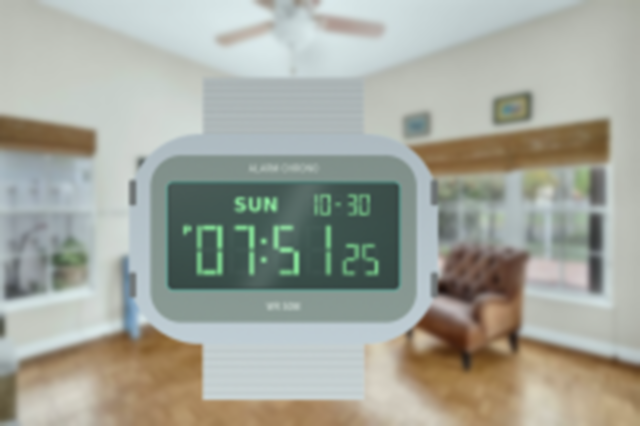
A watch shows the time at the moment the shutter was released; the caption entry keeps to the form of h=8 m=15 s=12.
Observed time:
h=7 m=51 s=25
